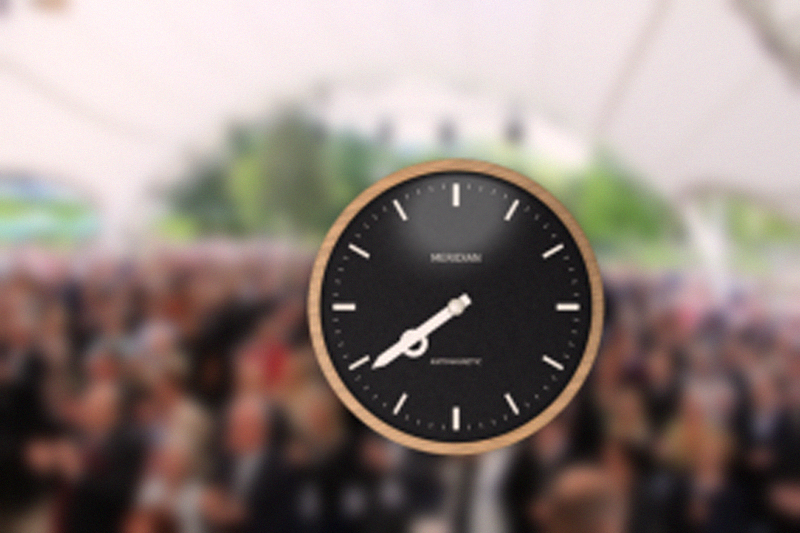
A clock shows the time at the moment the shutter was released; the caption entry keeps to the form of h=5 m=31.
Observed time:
h=7 m=39
